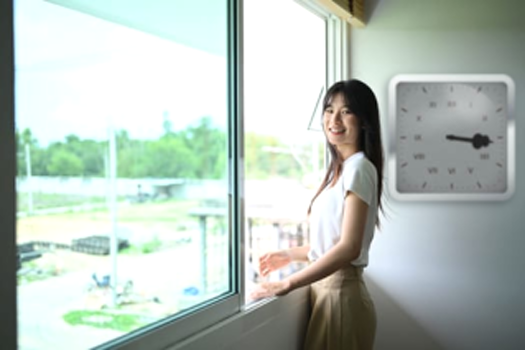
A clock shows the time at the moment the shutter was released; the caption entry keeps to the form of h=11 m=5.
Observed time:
h=3 m=16
